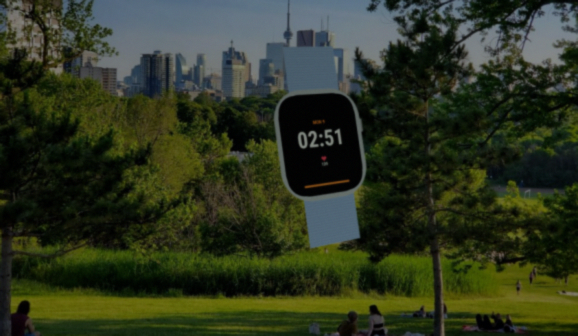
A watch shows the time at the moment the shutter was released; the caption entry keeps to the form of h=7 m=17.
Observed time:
h=2 m=51
